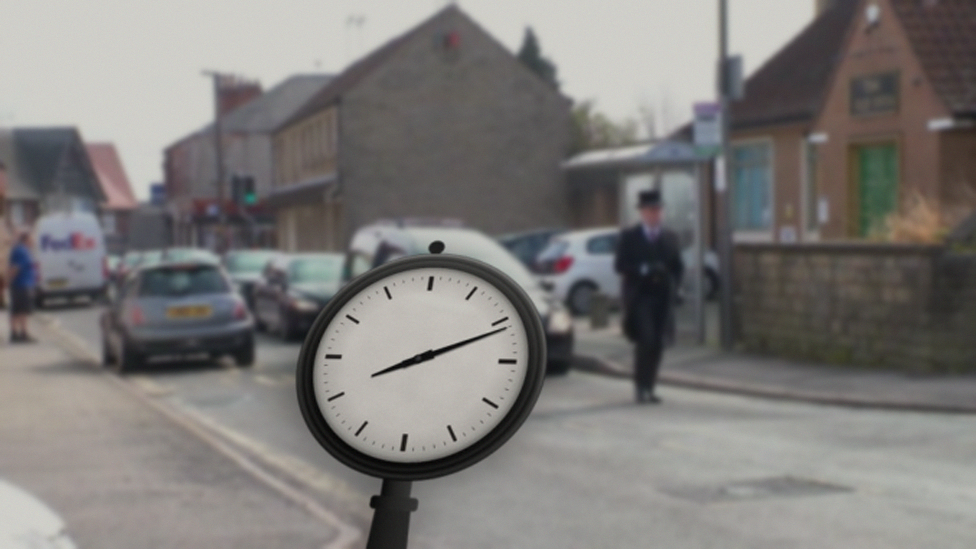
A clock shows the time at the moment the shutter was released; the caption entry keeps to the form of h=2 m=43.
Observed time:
h=8 m=11
